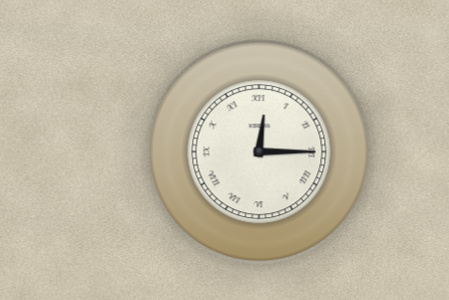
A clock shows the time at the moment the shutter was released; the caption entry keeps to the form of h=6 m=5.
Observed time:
h=12 m=15
